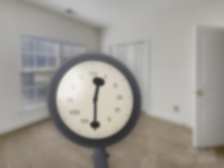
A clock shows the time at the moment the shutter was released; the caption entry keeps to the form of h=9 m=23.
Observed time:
h=12 m=31
